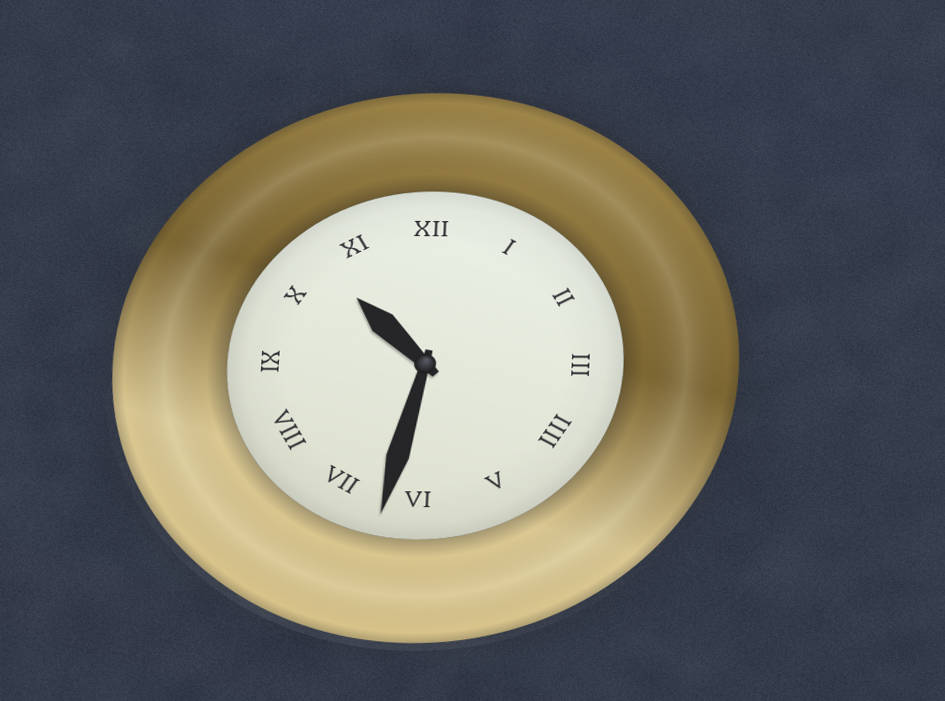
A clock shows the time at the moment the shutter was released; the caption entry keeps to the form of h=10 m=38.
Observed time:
h=10 m=32
